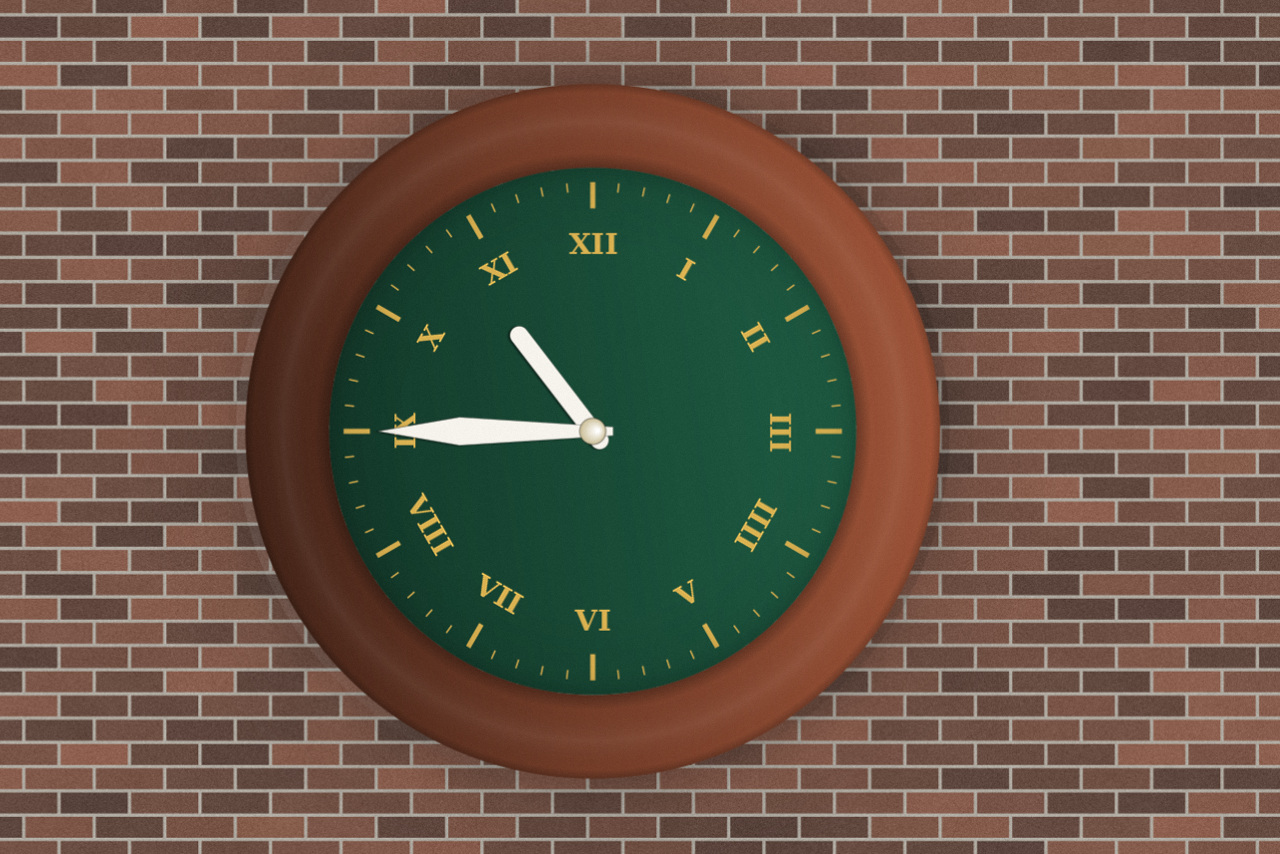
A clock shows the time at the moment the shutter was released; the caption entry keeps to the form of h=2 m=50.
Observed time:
h=10 m=45
